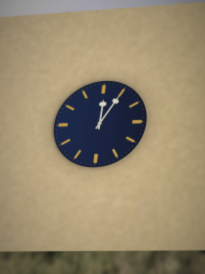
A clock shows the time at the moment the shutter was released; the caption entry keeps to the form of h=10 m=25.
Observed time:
h=12 m=5
